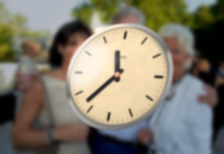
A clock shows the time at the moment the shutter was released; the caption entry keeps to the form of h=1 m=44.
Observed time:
h=11 m=37
